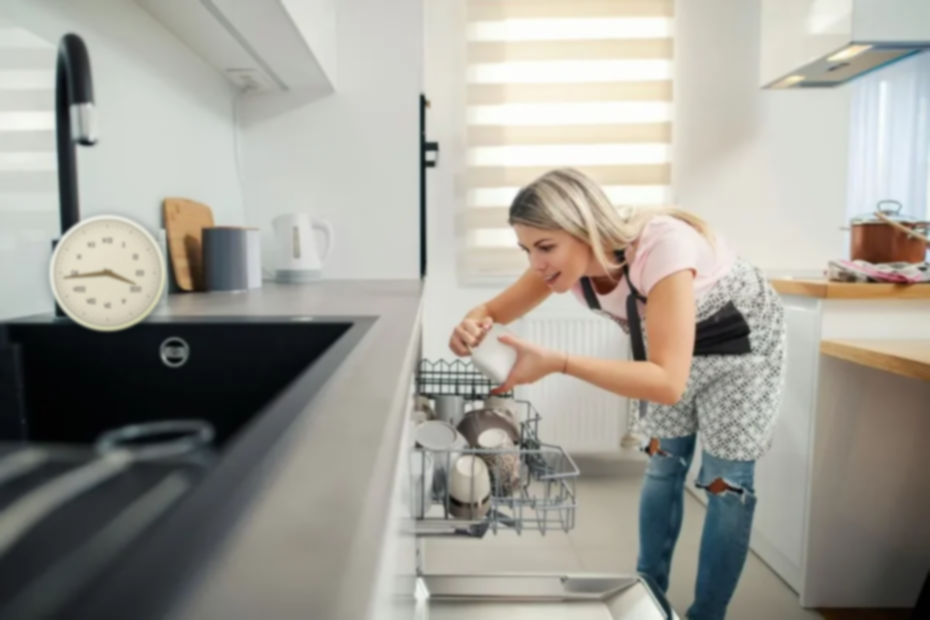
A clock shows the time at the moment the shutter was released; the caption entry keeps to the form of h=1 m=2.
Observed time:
h=3 m=44
